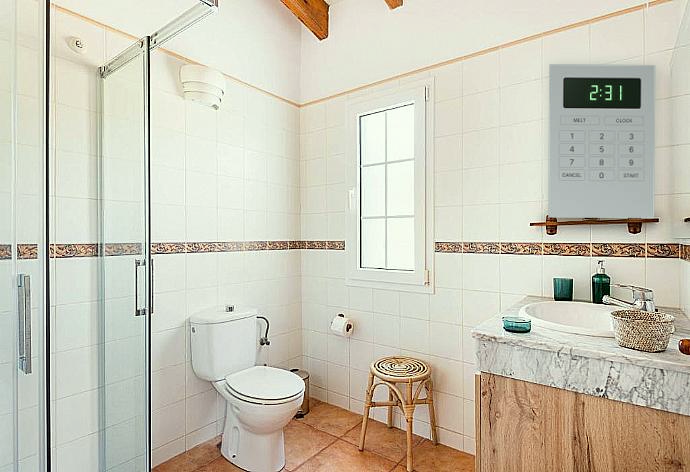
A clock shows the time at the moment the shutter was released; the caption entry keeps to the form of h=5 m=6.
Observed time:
h=2 m=31
